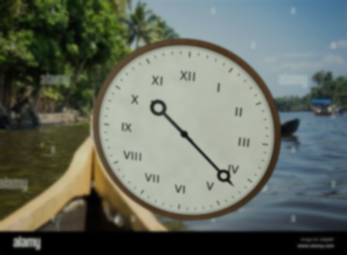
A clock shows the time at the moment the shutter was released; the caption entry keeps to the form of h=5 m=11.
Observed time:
h=10 m=22
